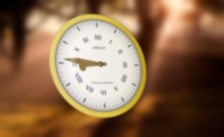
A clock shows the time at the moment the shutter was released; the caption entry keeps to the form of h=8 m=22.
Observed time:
h=8 m=46
